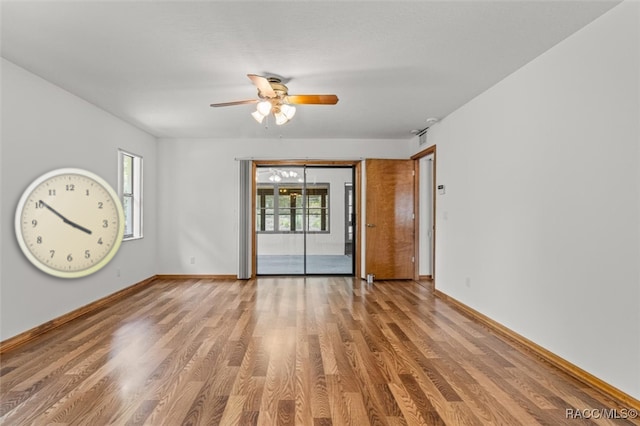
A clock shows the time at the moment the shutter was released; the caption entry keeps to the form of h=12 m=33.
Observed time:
h=3 m=51
